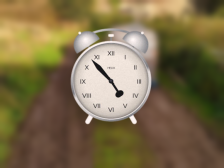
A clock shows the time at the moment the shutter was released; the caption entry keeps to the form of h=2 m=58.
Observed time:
h=4 m=53
